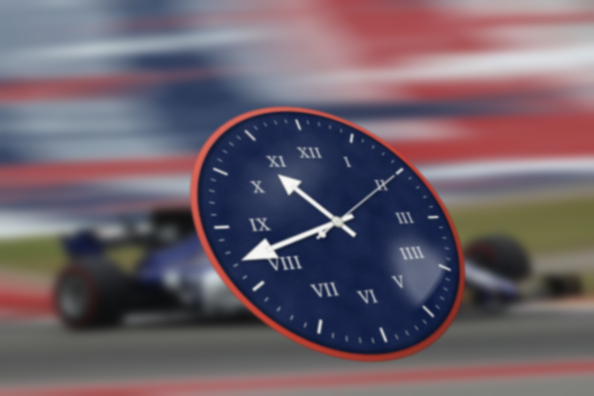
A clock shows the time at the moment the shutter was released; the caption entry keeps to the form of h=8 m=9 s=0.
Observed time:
h=10 m=42 s=10
